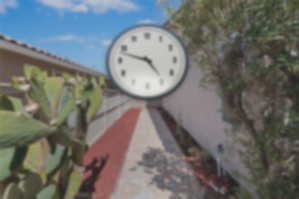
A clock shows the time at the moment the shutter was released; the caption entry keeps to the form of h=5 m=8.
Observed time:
h=4 m=48
